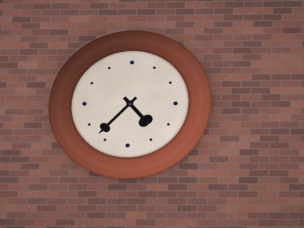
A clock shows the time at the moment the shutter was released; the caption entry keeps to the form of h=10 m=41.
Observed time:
h=4 m=37
